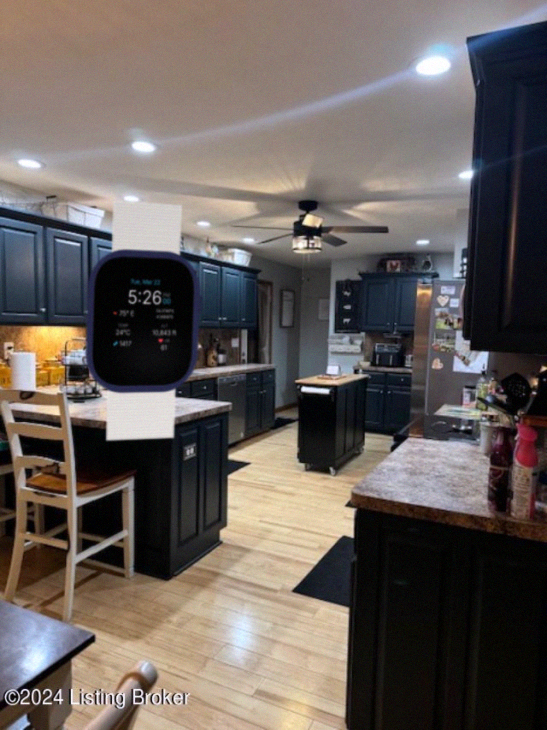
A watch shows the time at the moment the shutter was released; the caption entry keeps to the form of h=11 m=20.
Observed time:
h=5 m=26
